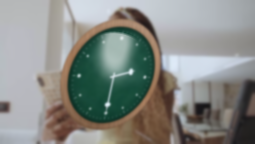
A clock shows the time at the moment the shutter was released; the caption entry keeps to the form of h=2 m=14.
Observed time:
h=2 m=30
